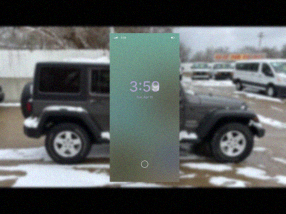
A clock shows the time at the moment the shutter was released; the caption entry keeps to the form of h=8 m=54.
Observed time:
h=3 m=59
